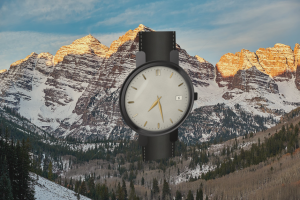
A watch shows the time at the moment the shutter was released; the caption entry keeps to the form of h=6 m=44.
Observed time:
h=7 m=28
